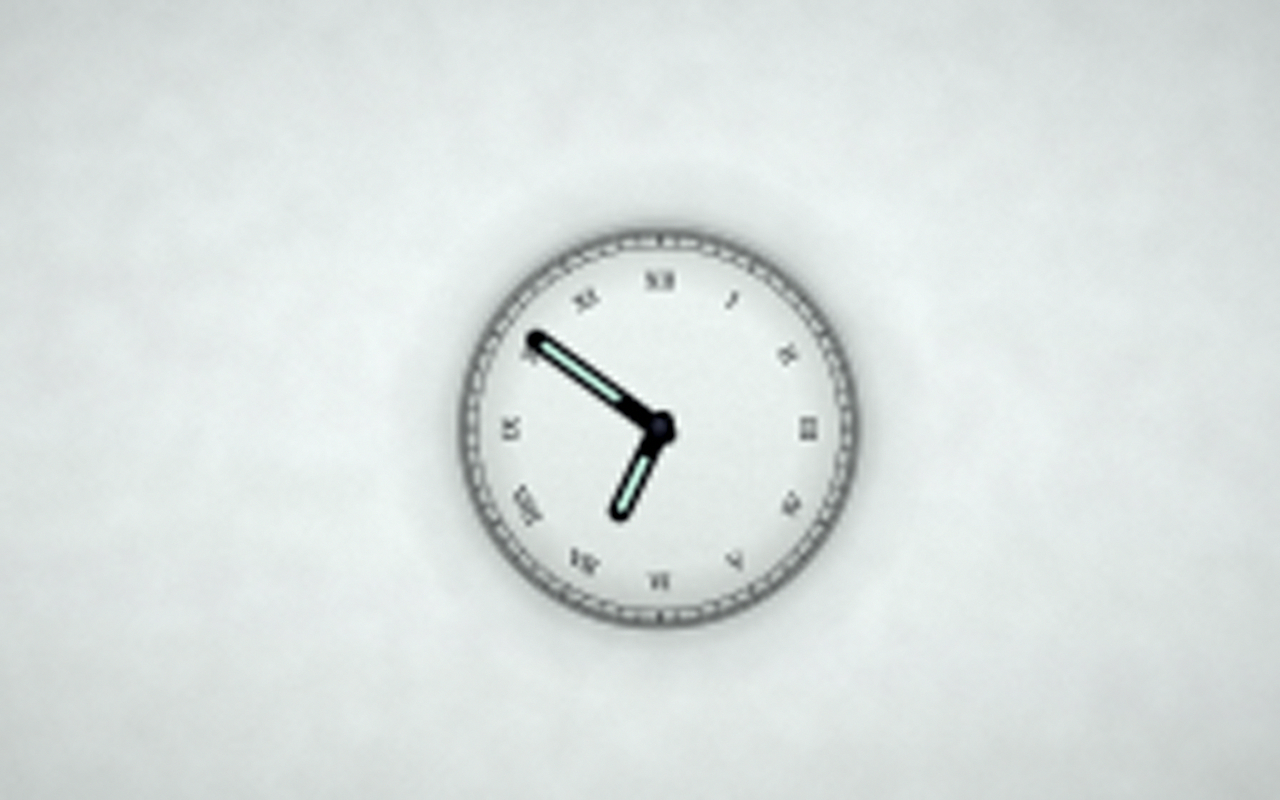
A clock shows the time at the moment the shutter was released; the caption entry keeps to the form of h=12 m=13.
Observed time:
h=6 m=51
